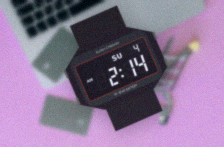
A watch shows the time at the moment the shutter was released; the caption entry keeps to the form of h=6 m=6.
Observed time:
h=2 m=14
